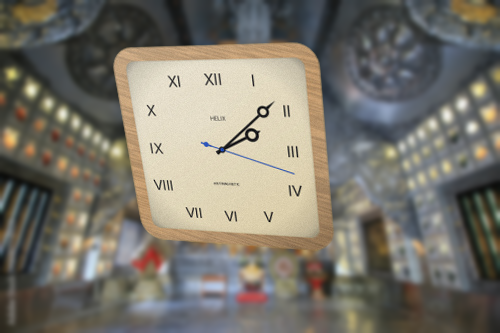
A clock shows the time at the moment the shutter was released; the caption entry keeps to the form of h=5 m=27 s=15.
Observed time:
h=2 m=8 s=18
